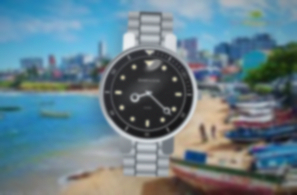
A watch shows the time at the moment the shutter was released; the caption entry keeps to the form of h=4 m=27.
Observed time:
h=8 m=22
